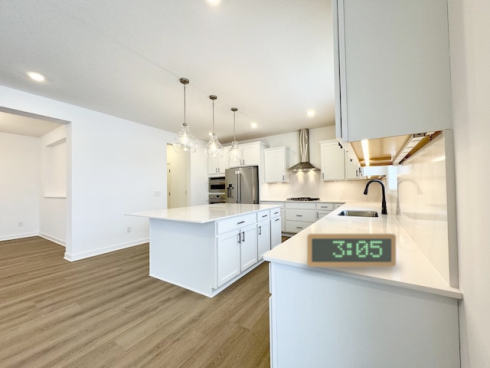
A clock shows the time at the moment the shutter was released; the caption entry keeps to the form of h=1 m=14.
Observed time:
h=3 m=5
